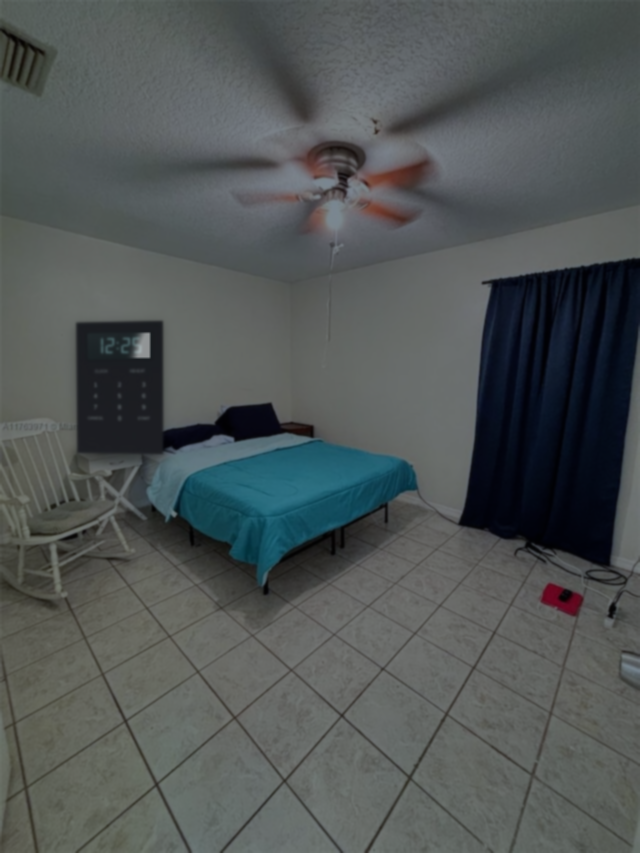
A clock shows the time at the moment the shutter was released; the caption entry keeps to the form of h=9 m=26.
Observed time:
h=12 m=25
